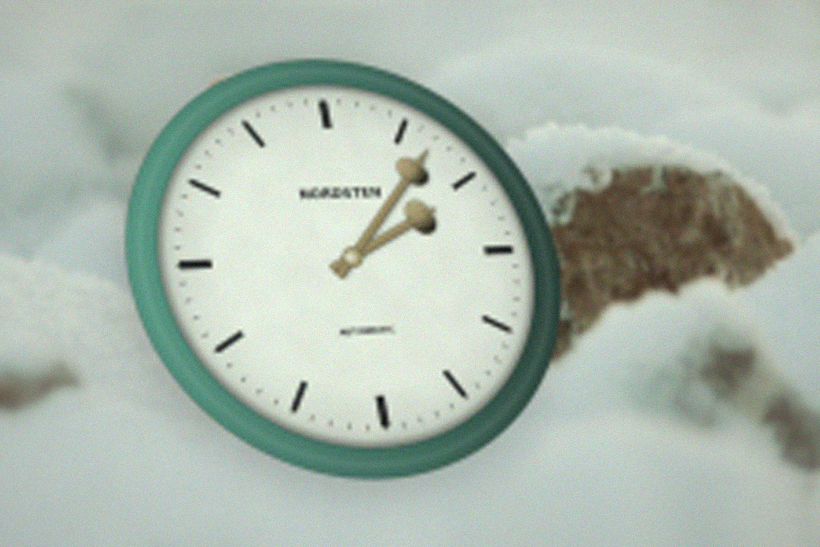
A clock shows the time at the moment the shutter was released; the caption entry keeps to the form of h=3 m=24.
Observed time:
h=2 m=7
